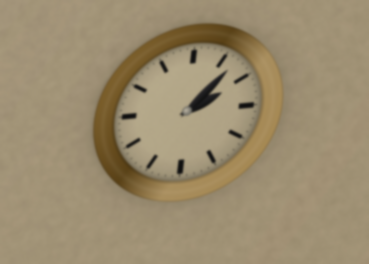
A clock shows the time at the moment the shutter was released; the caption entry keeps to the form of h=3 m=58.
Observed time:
h=2 m=7
